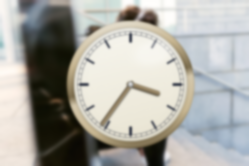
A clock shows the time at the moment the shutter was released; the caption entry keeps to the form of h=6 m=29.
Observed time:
h=3 m=36
